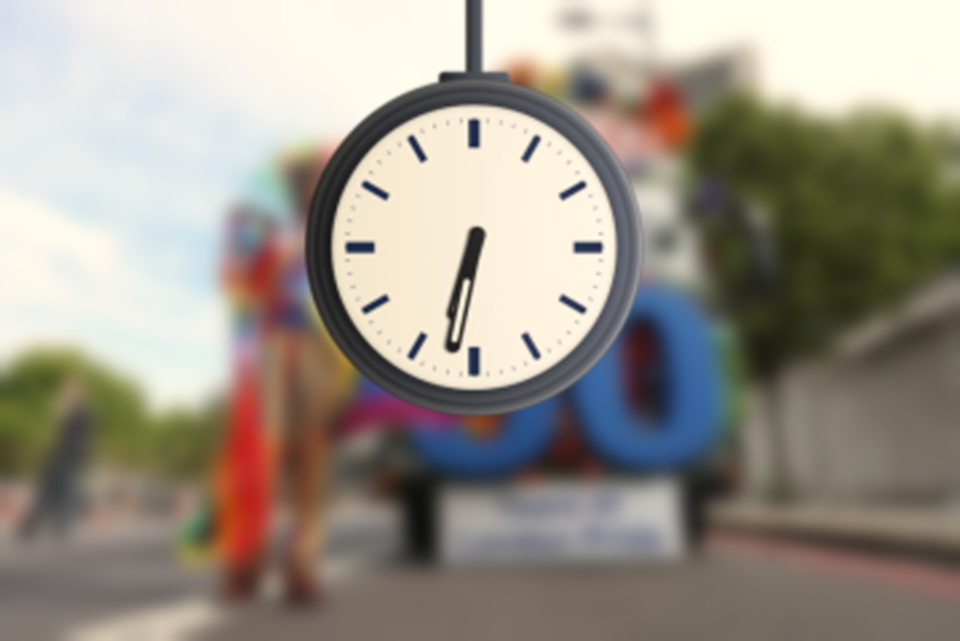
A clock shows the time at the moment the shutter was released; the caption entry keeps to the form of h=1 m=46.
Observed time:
h=6 m=32
